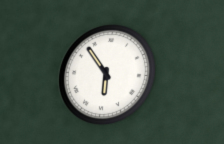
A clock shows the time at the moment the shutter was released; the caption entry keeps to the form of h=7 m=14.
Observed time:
h=5 m=53
